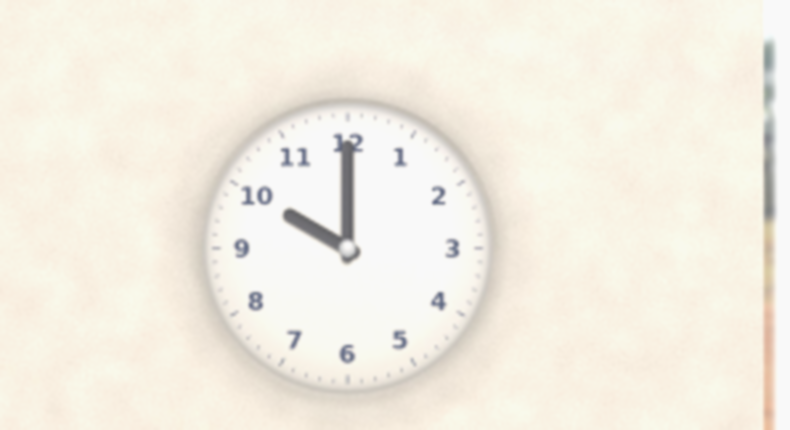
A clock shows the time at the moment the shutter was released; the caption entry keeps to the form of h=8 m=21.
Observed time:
h=10 m=0
